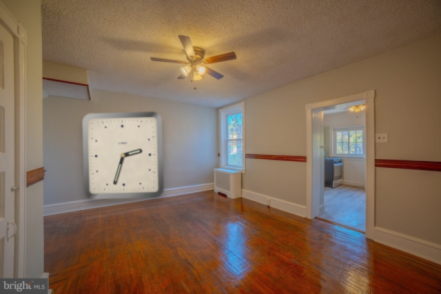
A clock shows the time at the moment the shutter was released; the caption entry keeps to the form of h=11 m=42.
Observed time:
h=2 m=33
